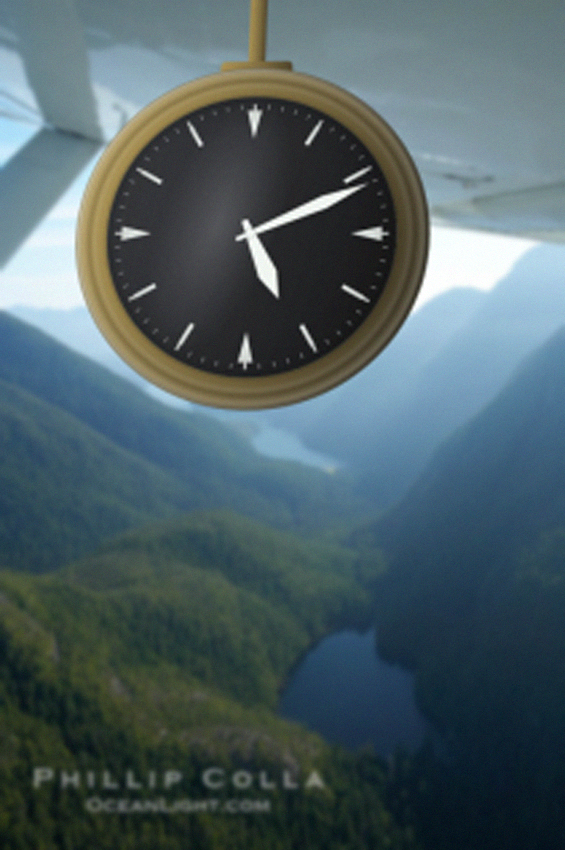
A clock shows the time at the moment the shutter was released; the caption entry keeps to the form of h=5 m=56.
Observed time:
h=5 m=11
